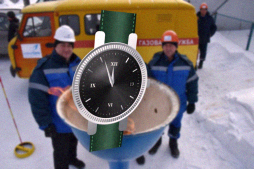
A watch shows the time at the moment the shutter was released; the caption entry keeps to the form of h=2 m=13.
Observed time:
h=11 m=56
